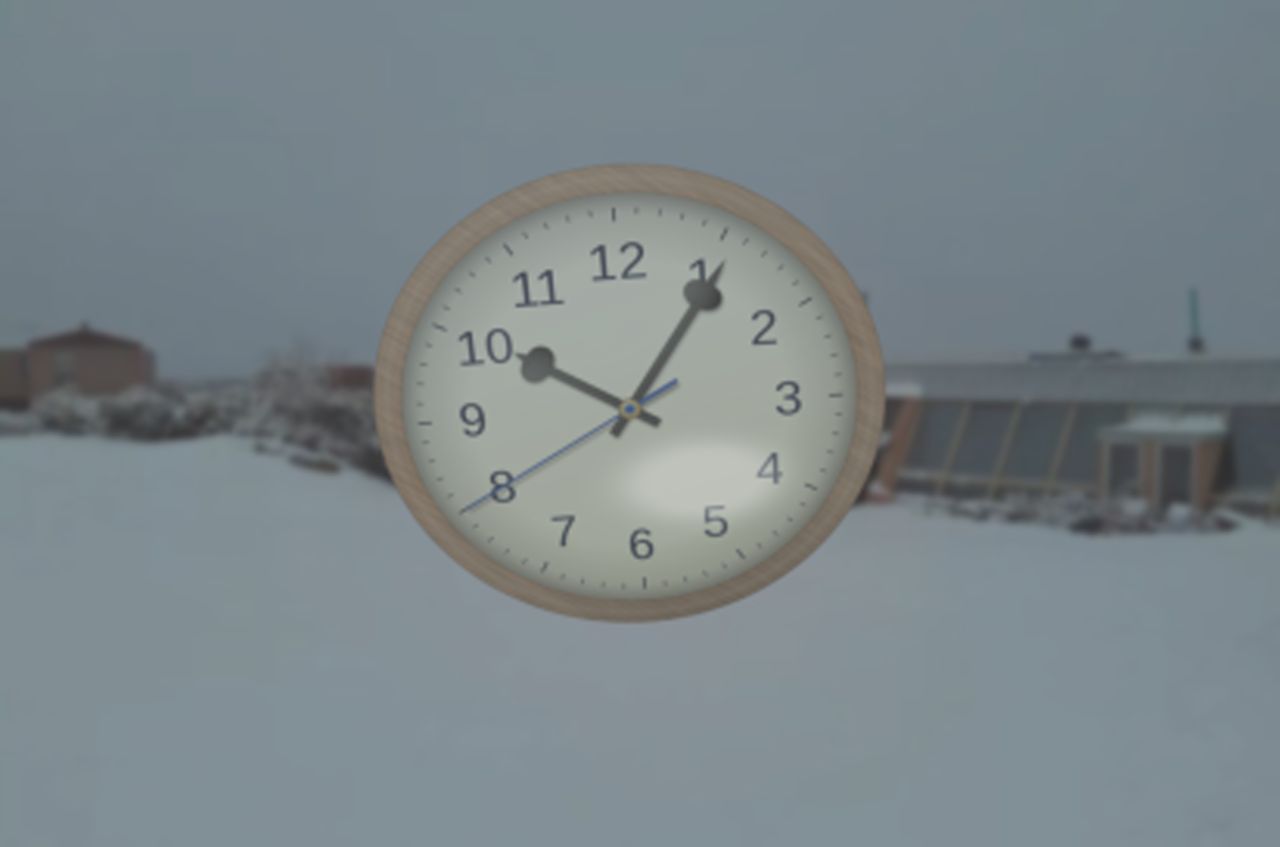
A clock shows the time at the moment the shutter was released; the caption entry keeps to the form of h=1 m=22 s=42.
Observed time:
h=10 m=5 s=40
